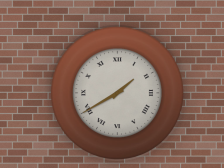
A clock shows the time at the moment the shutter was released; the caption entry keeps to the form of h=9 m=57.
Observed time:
h=1 m=40
